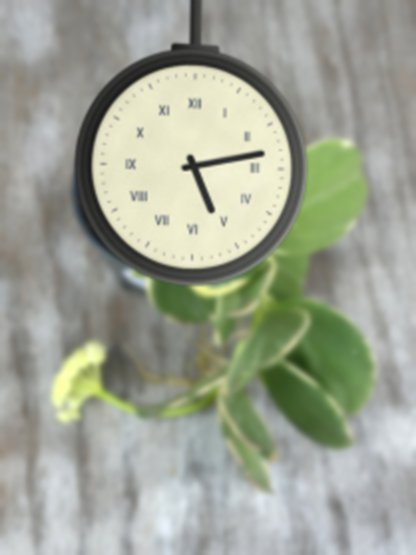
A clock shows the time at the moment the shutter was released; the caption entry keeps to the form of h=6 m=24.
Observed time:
h=5 m=13
